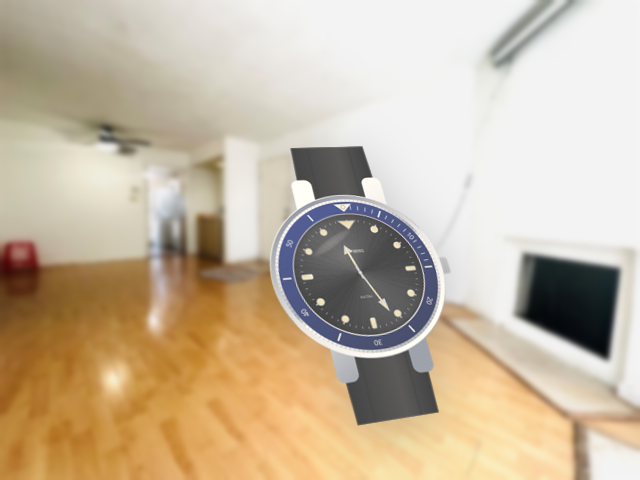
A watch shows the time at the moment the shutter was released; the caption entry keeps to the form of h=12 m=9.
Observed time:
h=11 m=26
